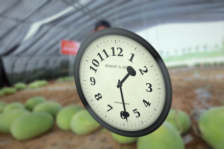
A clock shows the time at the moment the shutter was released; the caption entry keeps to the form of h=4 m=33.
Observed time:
h=1 m=29
